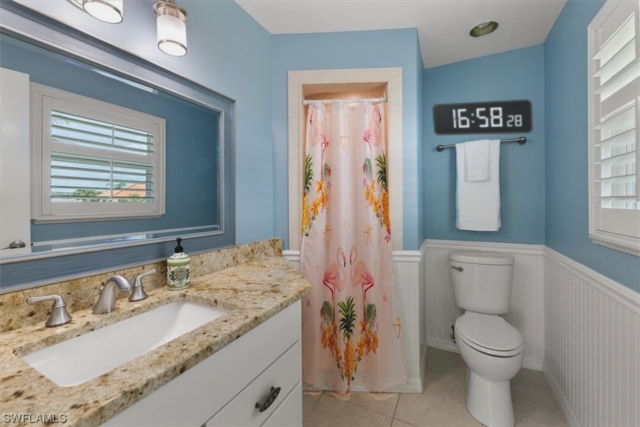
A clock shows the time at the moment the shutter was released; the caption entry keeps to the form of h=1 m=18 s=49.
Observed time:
h=16 m=58 s=28
